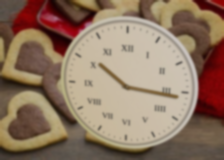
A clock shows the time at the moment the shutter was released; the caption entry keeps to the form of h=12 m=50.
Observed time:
h=10 m=16
